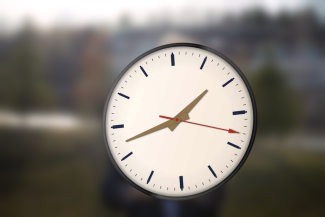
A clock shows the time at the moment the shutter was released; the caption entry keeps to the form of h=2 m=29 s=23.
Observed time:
h=1 m=42 s=18
